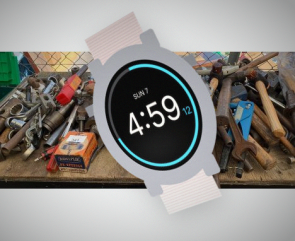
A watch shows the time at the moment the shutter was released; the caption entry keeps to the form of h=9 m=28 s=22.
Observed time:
h=4 m=59 s=12
